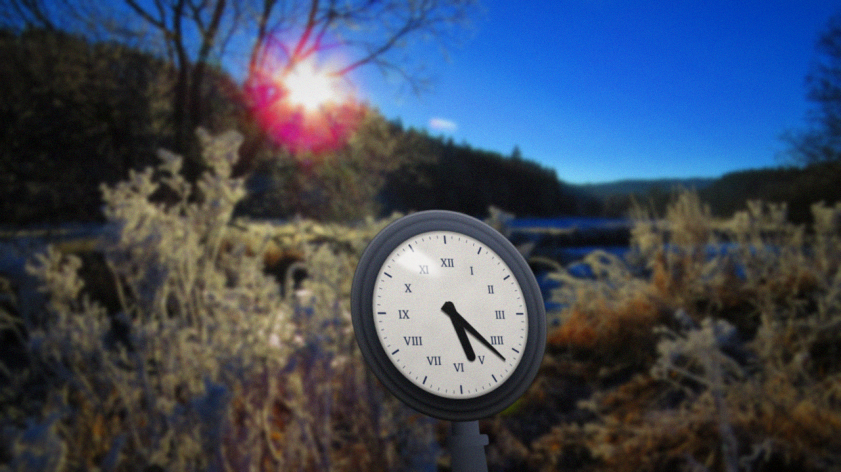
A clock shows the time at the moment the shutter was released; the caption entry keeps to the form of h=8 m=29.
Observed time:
h=5 m=22
